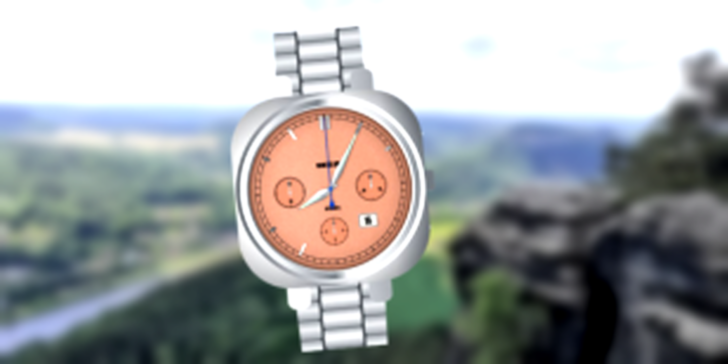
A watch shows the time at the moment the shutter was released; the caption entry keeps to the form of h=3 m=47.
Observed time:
h=8 m=5
